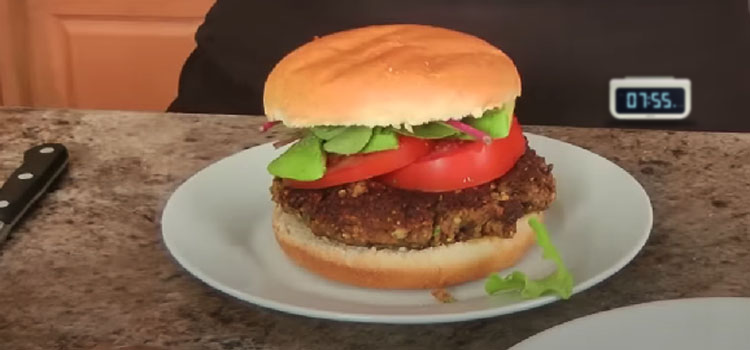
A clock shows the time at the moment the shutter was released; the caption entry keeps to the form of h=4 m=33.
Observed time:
h=7 m=55
